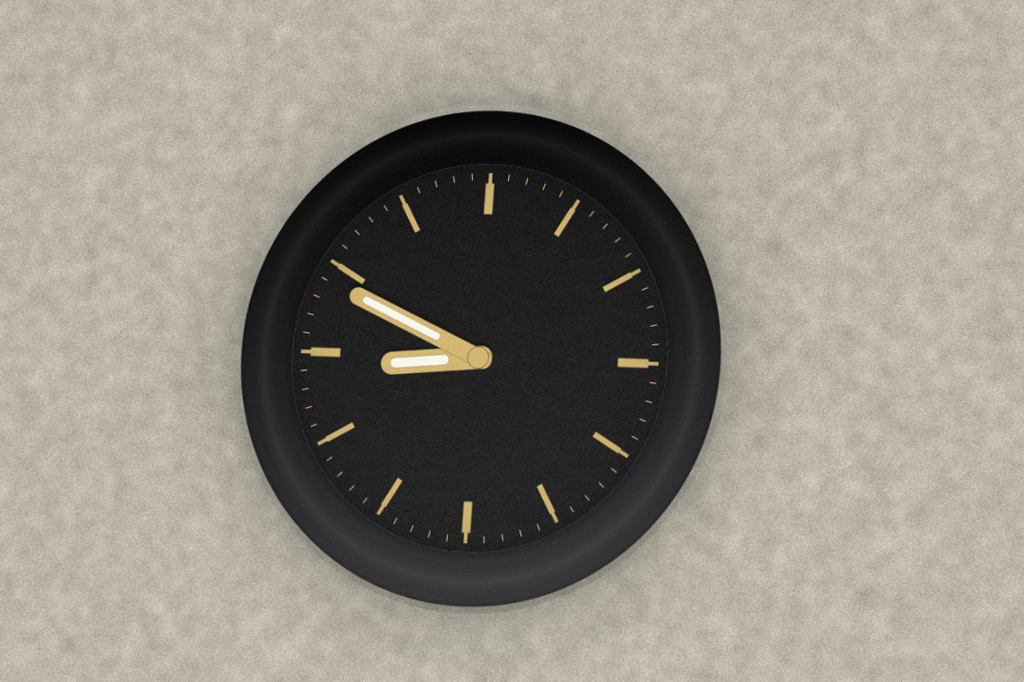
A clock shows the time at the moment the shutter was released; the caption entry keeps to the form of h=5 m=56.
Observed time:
h=8 m=49
